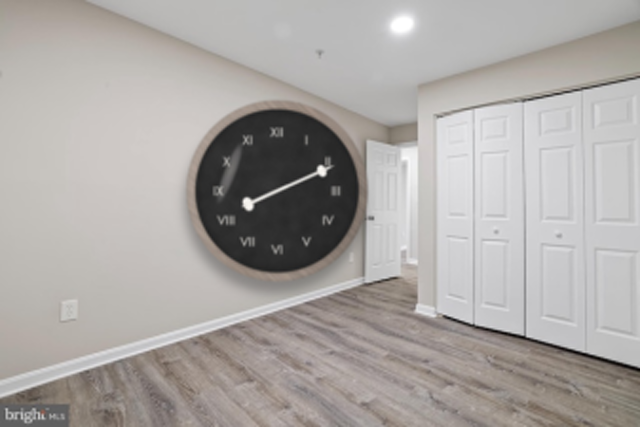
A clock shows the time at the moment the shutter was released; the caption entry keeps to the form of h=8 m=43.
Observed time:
h=8 m=11
